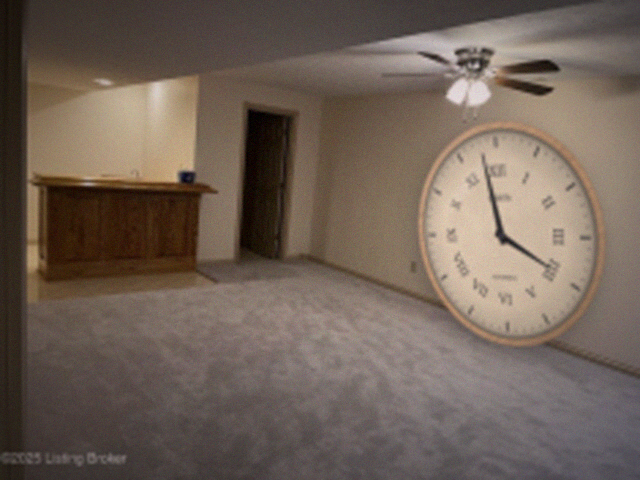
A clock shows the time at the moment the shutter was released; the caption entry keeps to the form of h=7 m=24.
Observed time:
h=3 m=58
